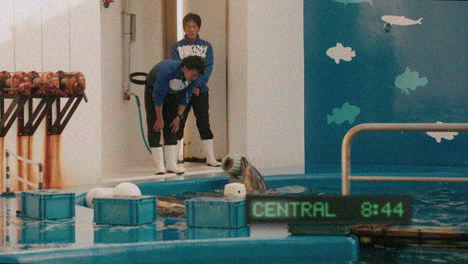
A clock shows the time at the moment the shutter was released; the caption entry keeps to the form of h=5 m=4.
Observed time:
h=8 m=44
